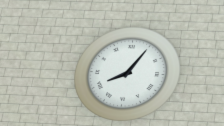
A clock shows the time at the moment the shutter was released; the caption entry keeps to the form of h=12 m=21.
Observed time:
h=8 m=5
